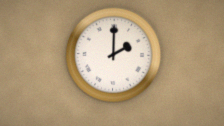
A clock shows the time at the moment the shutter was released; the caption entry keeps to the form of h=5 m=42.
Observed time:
h=2 m=0
